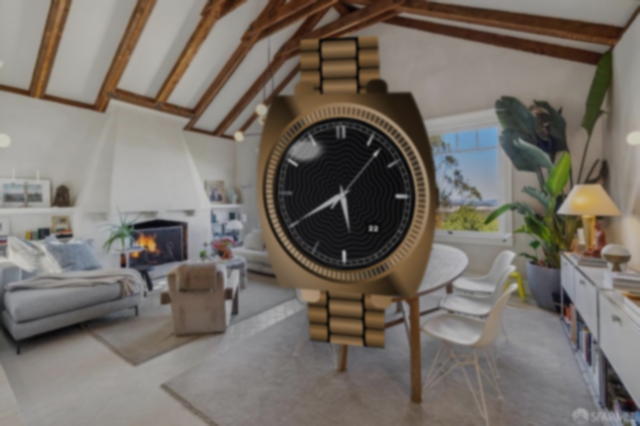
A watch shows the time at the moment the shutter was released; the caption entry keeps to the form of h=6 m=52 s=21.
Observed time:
h=5 m=40 s=7
